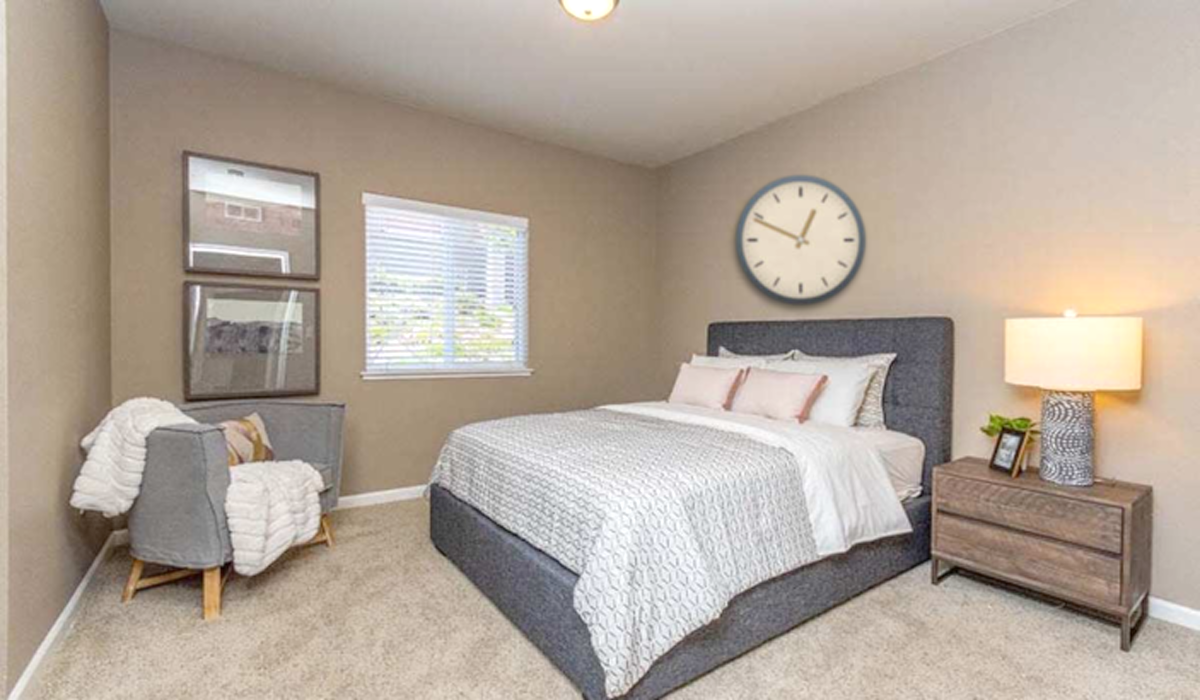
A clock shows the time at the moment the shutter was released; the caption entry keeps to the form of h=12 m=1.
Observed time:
h=12 m=49
